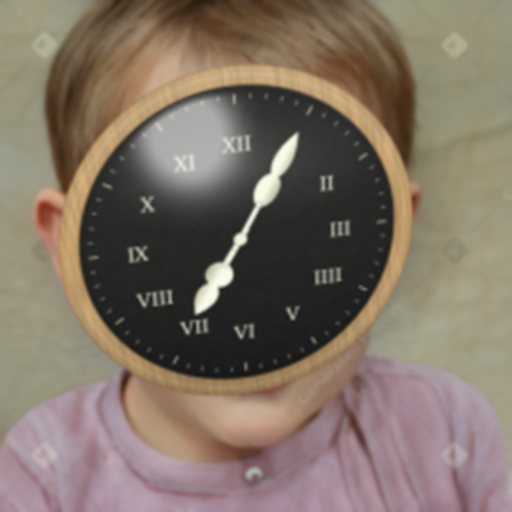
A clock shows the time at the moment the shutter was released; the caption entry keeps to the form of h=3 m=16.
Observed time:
h=7 m=5
